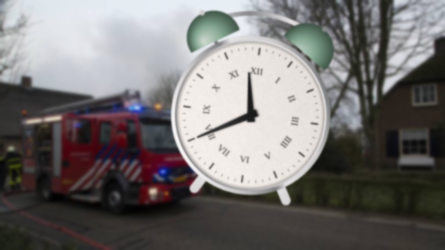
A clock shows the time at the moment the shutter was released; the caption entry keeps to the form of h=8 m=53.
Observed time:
h=11 m=40
